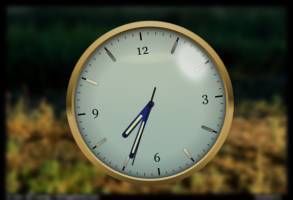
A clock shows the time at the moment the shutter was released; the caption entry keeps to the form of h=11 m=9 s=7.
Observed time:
h=7 m=34 s=34
